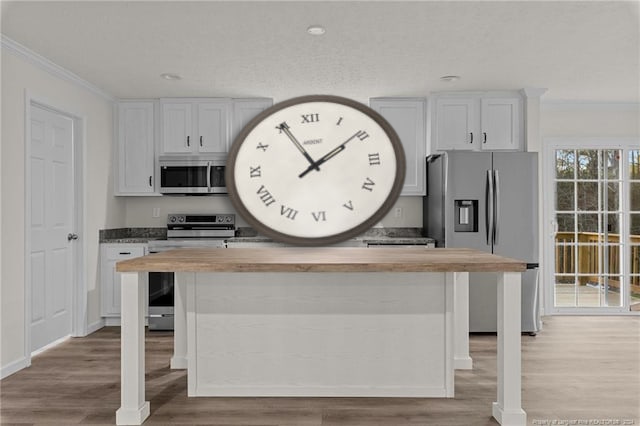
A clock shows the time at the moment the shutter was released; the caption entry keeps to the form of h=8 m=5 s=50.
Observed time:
h=1 m=55 s=9
